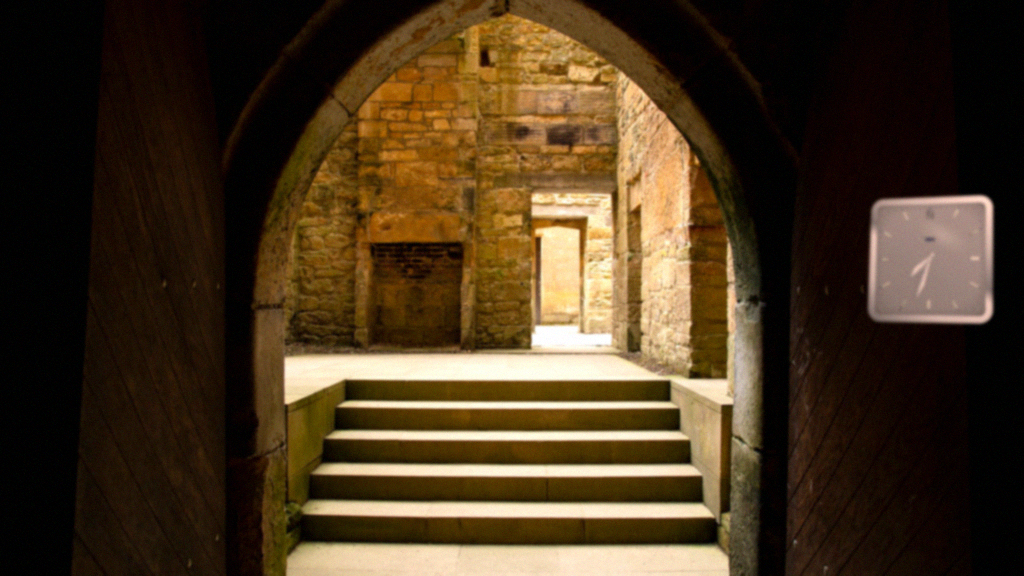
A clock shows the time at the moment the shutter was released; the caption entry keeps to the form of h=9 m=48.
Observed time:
h=7 m=33
